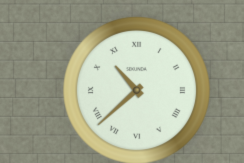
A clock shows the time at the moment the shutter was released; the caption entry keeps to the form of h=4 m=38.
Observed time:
h=10 m=38
